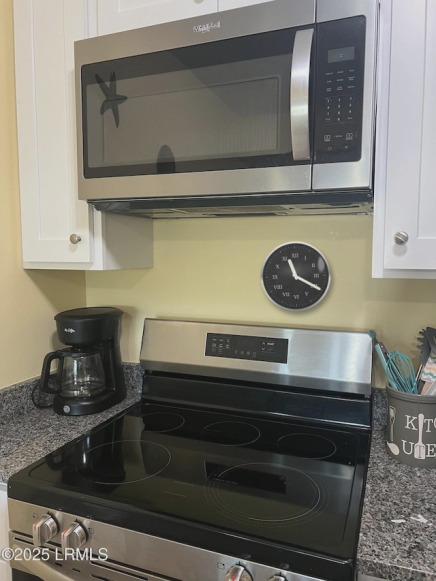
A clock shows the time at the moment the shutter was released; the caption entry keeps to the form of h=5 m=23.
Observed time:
h=11 m=20
